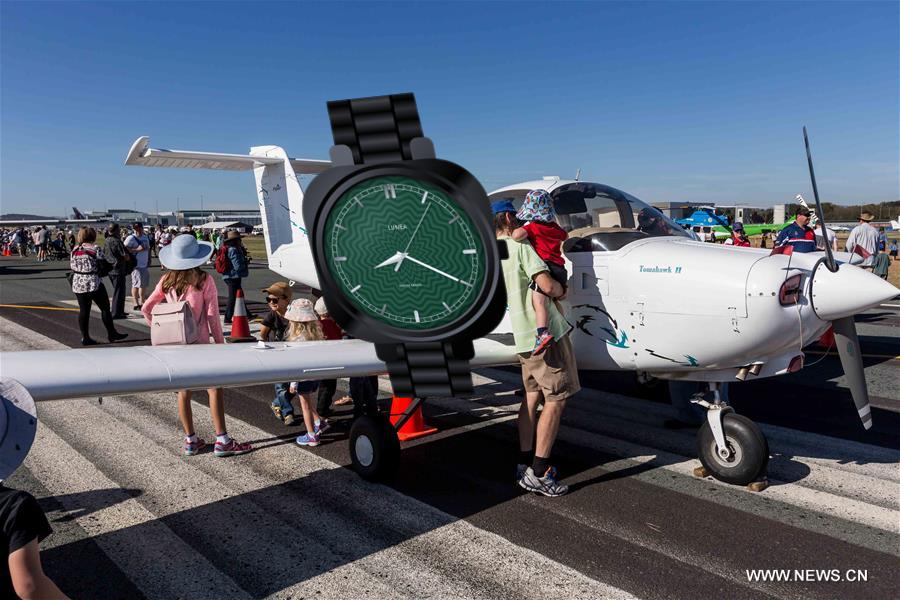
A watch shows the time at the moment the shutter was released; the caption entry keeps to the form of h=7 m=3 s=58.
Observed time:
h=8 m=20 s=6
